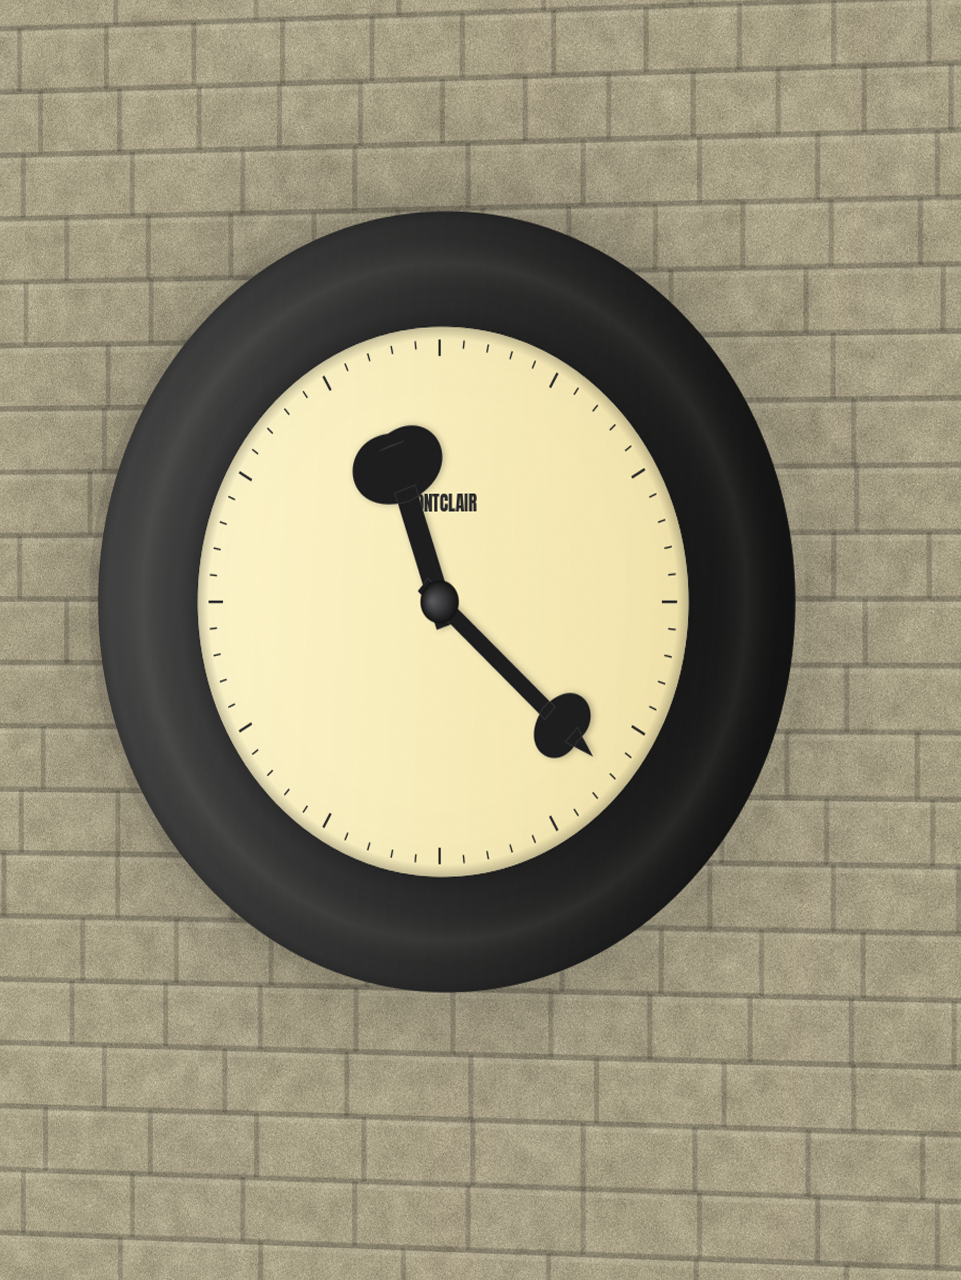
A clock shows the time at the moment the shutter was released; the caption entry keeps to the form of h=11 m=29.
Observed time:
h=11 m=22
